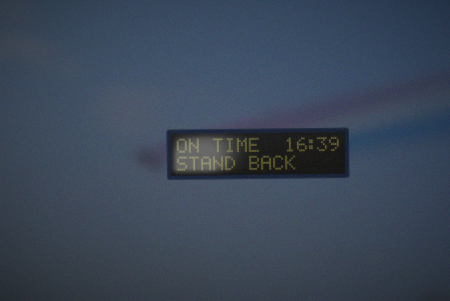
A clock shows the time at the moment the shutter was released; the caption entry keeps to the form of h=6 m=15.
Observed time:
h=16 m=39
